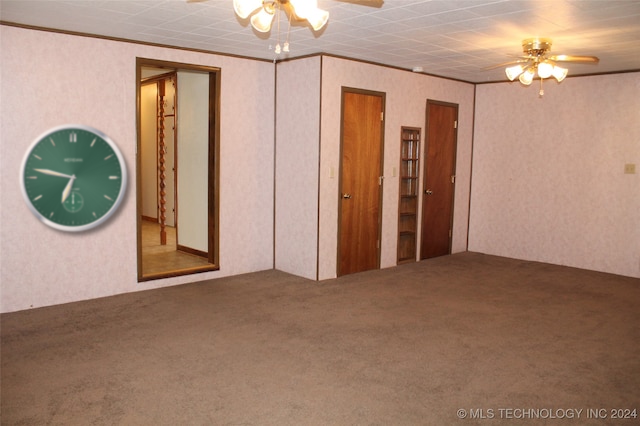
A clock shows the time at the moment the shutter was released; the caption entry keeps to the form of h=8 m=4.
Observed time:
h=6 m=47
